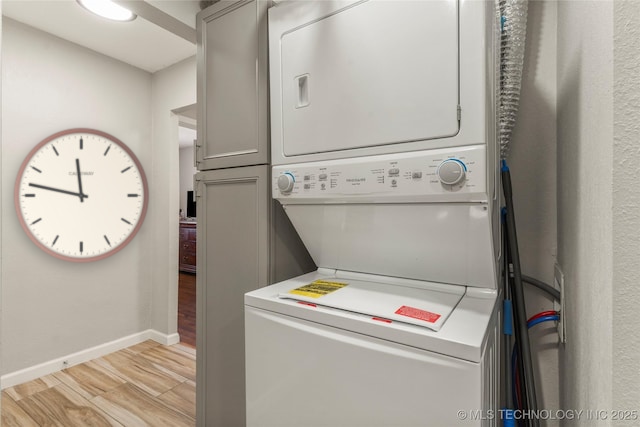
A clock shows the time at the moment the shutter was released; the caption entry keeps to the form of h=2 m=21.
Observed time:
h=11 m=47
